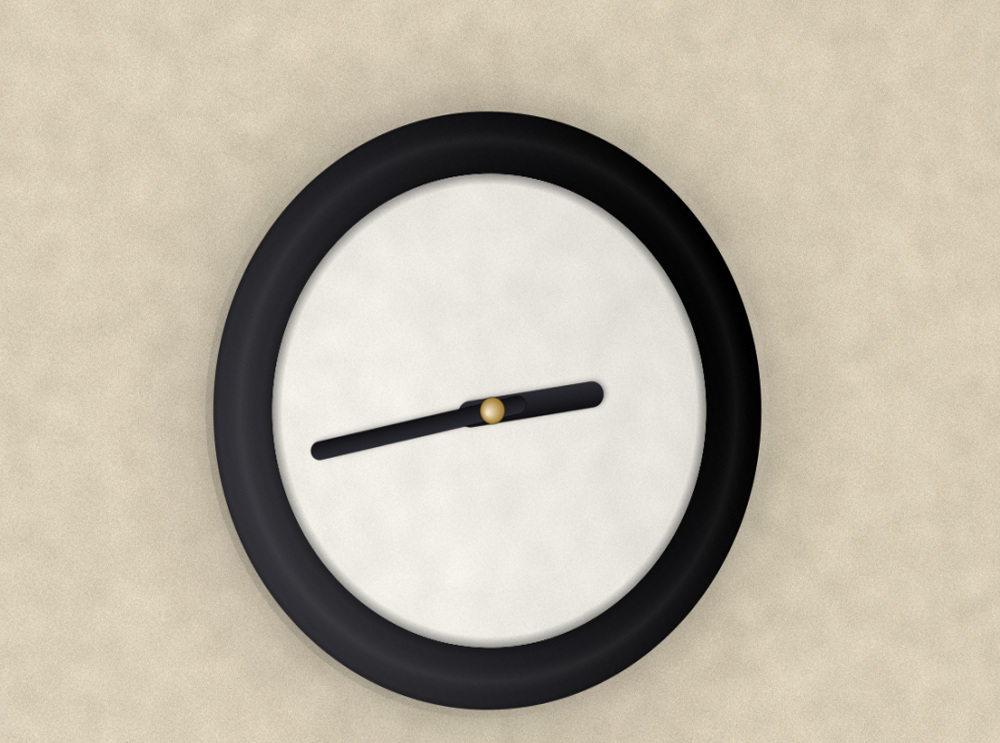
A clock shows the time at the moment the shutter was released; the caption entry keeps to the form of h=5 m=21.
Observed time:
h=2 m=43
